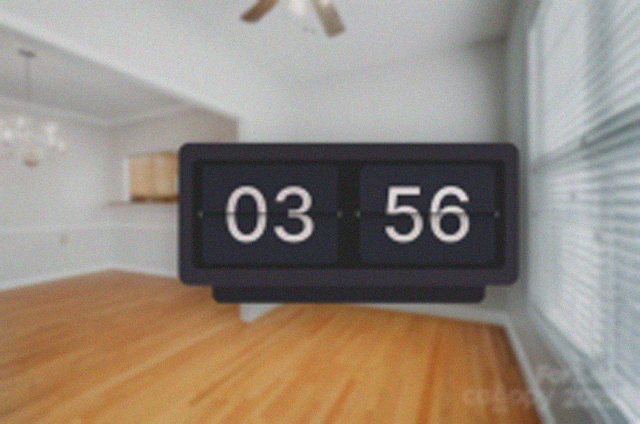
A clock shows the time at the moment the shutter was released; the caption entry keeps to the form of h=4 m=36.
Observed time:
h=3 m=56
